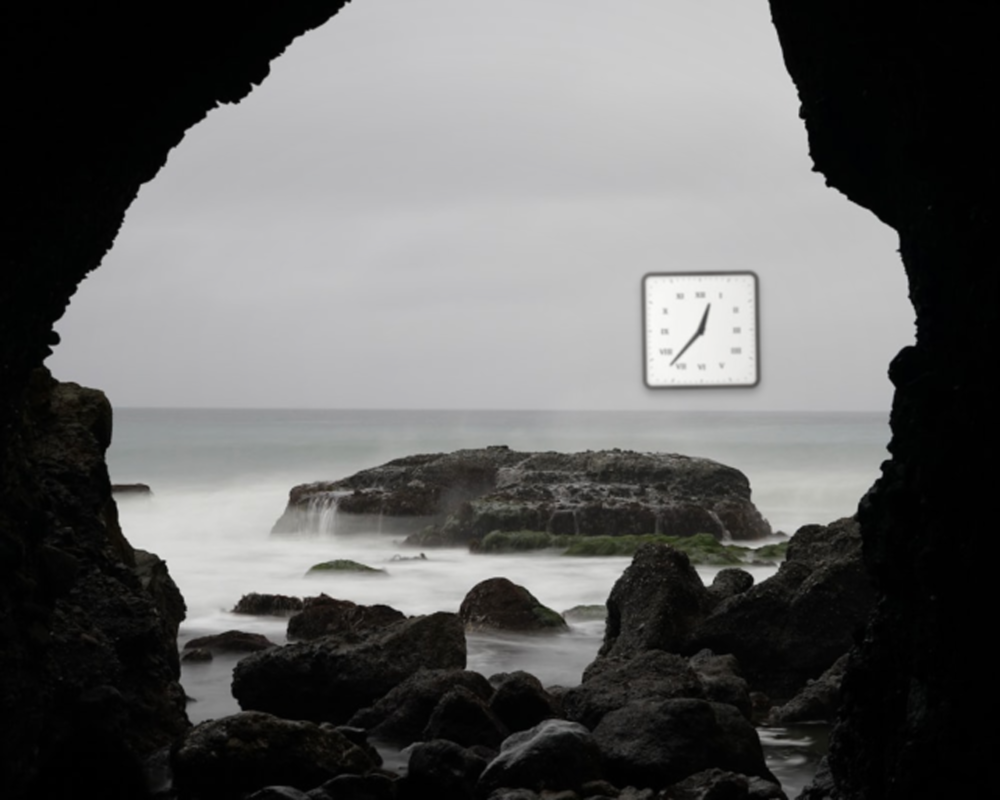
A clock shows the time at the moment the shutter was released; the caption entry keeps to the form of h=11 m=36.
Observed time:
h=12 m=37
